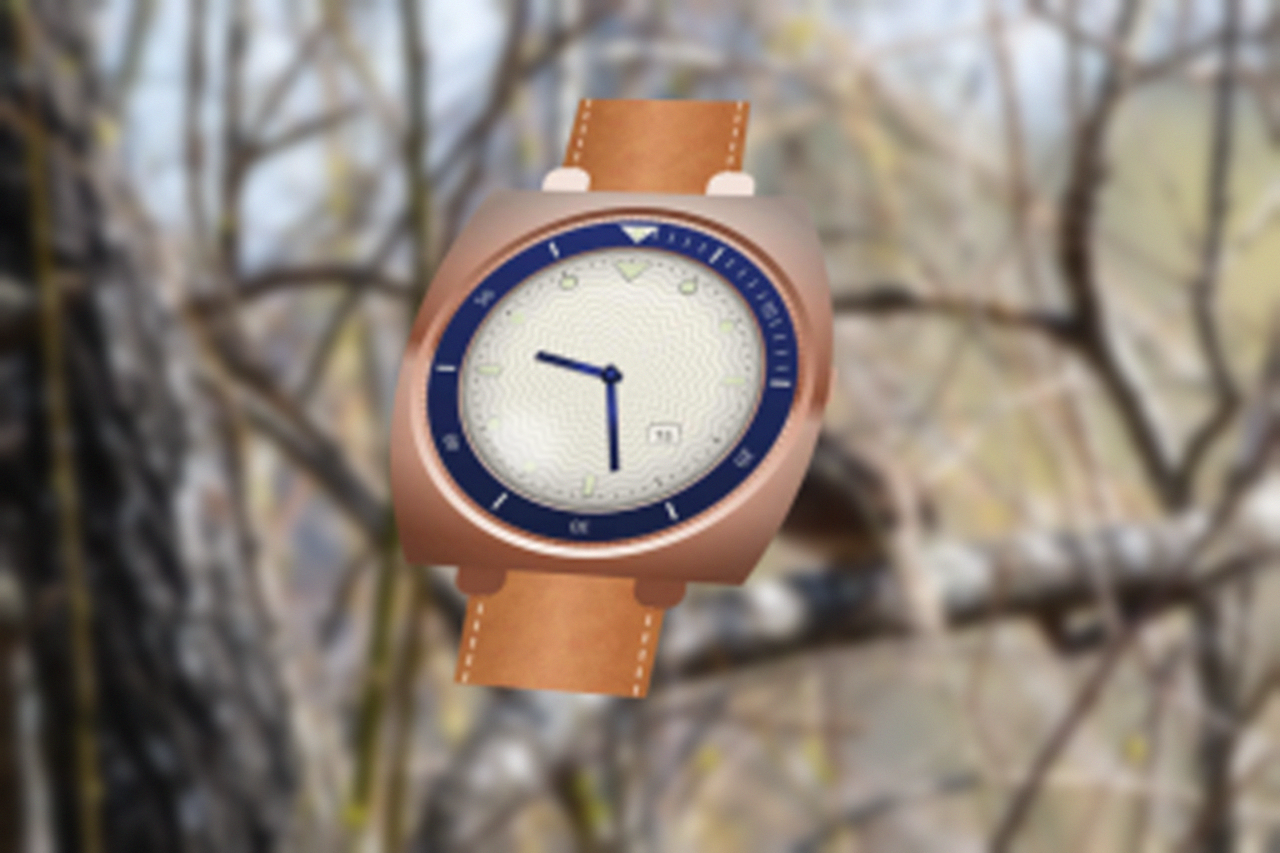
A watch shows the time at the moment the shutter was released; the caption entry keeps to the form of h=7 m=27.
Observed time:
h=9 m=28
